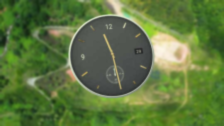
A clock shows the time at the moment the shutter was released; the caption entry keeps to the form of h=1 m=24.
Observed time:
h=11 m=29
